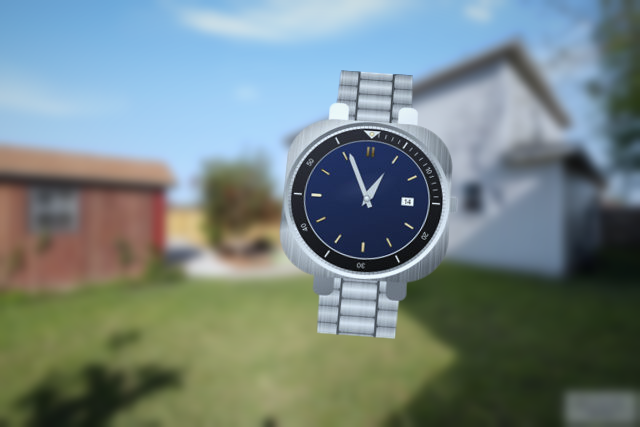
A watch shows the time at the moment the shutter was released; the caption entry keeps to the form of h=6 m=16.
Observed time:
h=12 m=56
